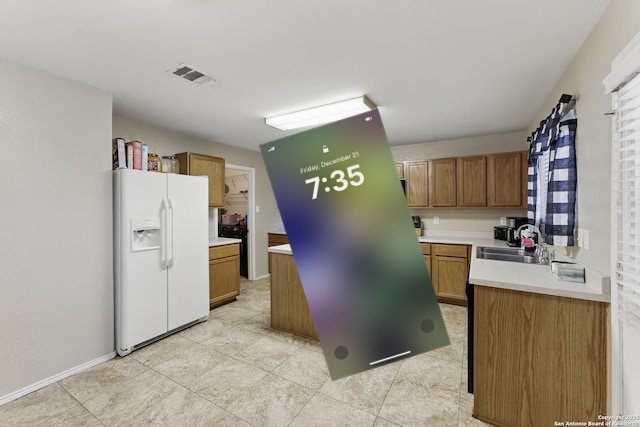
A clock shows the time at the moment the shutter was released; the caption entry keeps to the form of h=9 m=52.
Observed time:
h=7 m=35
